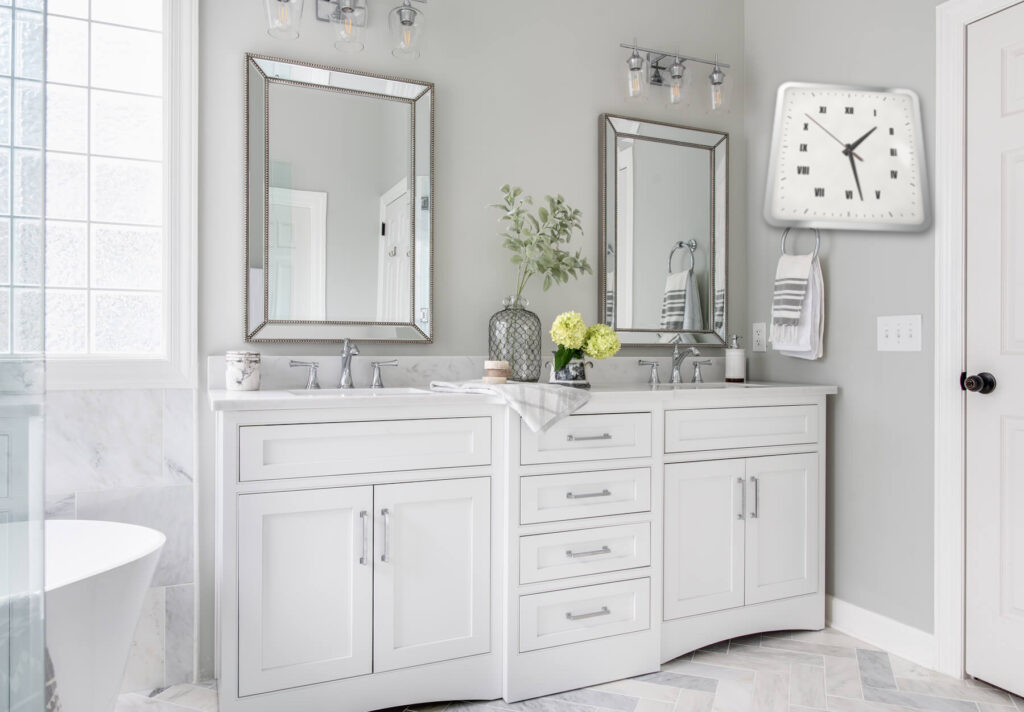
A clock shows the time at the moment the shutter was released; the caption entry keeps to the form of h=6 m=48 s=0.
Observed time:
h=1 m=27 s=52
